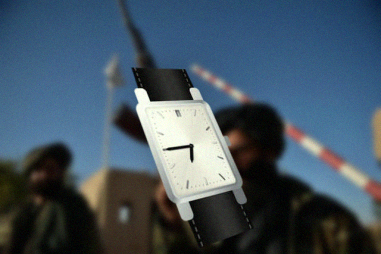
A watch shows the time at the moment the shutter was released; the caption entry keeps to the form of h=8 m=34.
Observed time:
h=6 m=45
